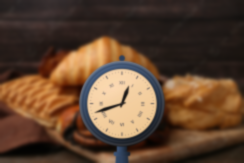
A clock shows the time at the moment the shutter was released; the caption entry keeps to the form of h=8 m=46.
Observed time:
h=12 m=42
